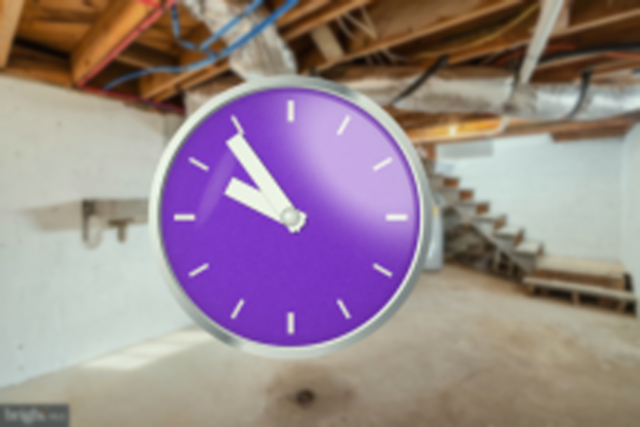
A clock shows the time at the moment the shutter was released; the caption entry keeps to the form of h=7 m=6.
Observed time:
h=9 m=54
